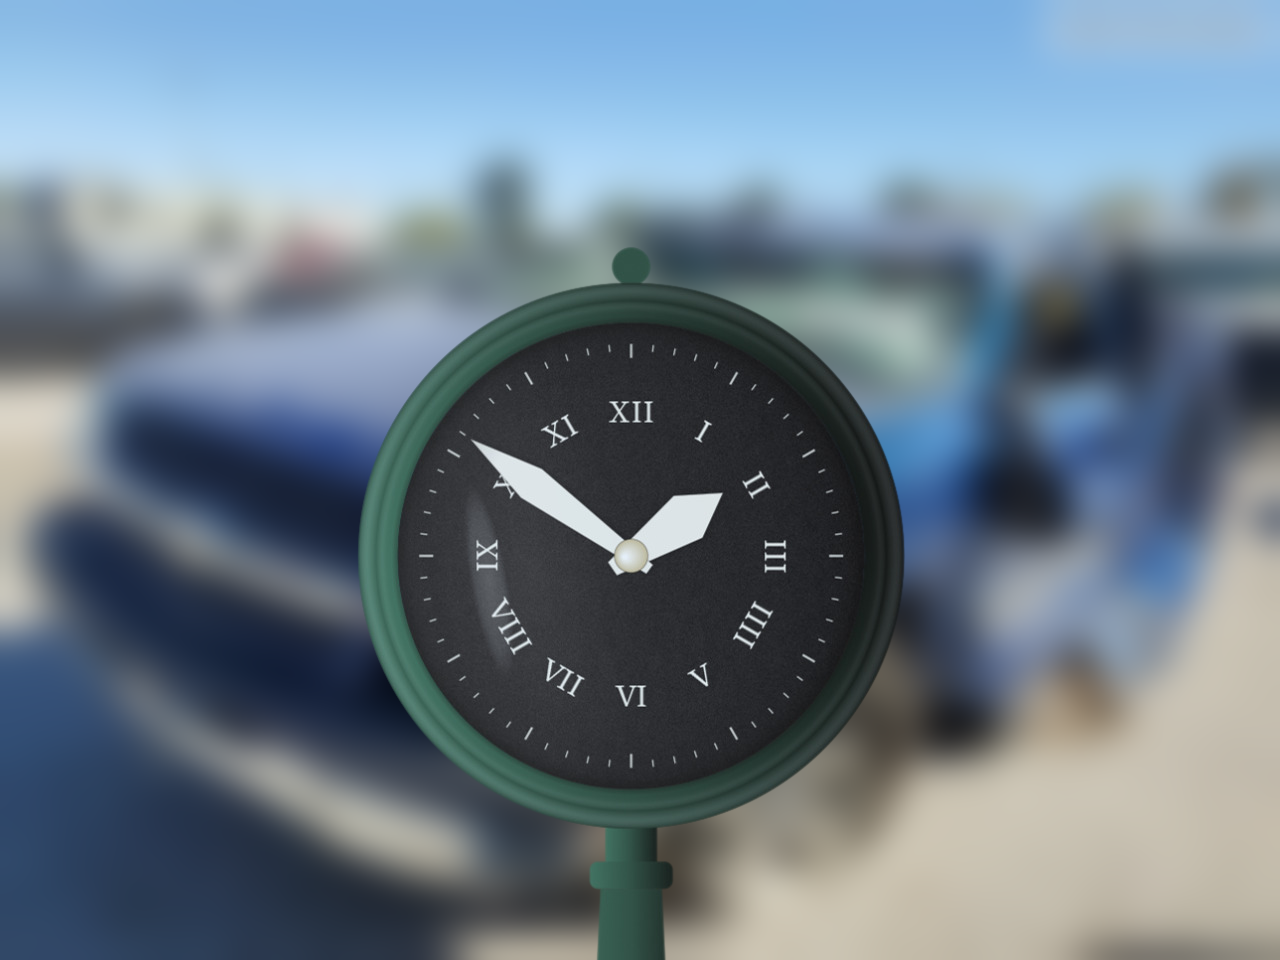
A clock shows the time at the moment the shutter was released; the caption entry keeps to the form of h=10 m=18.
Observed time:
h=1 m=51
